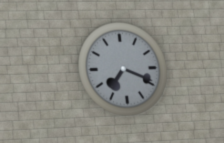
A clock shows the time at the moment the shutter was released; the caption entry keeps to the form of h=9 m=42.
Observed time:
h=7 m=19
